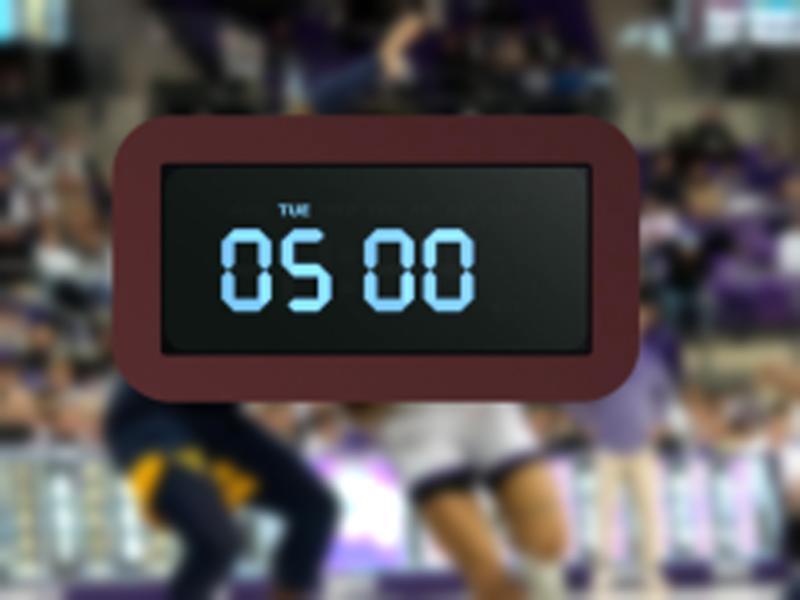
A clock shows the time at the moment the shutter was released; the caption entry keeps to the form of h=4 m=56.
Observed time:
h=5 m=0
